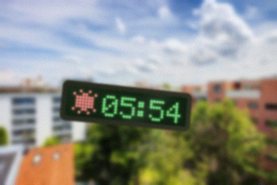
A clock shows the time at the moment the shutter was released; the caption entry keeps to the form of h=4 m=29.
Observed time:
h=5 m=54
